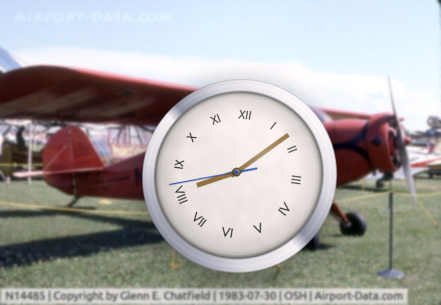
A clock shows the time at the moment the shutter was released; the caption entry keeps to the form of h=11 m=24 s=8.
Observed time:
h=8 m=7 s=42
